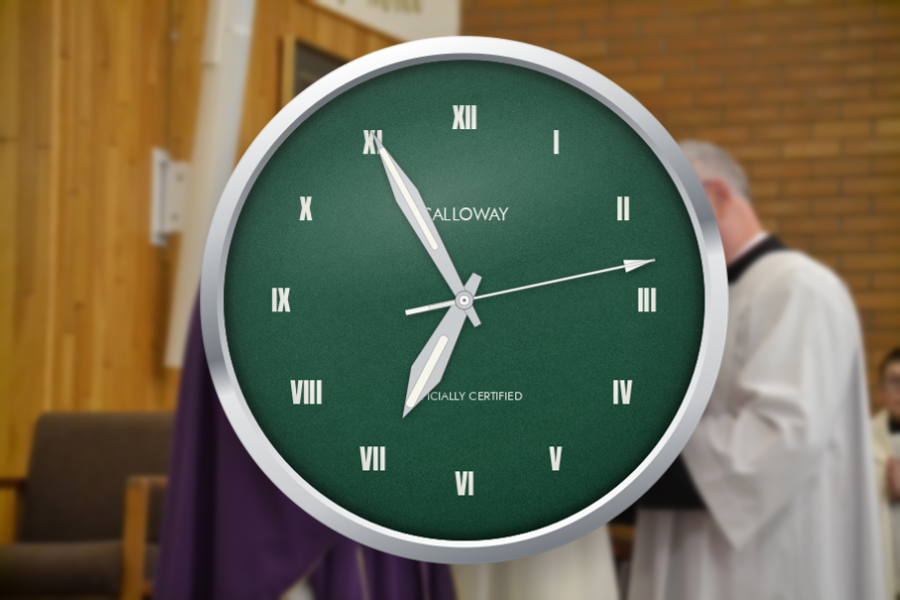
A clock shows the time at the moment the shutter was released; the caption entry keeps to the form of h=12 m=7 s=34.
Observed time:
h=6 m=55 s=13
